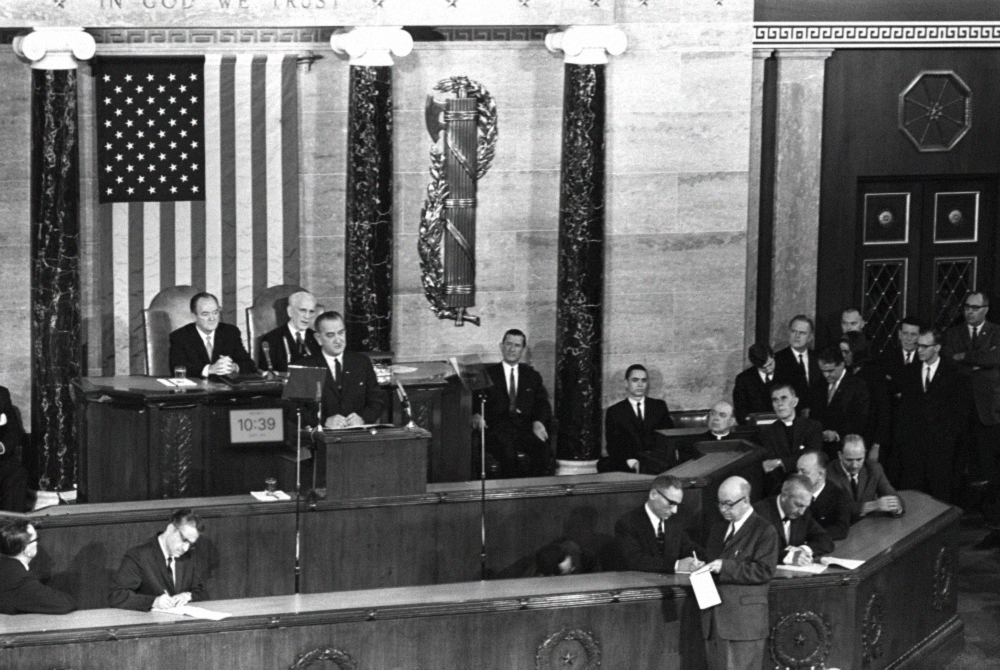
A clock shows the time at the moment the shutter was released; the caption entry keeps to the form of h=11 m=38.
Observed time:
h=10 m=39
